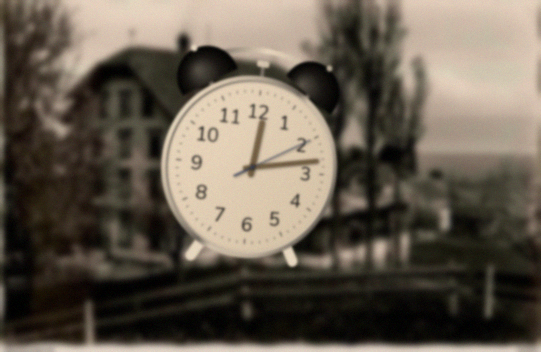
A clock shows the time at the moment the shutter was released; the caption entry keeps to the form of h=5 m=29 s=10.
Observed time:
h=12 m=13 s=10
